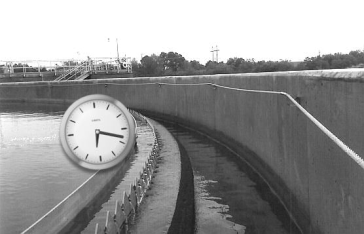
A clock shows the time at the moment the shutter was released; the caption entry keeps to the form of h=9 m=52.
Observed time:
h=6 m=18
